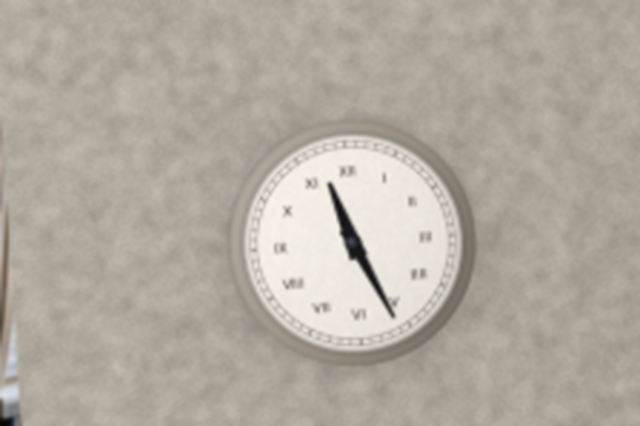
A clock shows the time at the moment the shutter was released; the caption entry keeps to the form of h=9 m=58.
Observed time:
h=11 m=26
